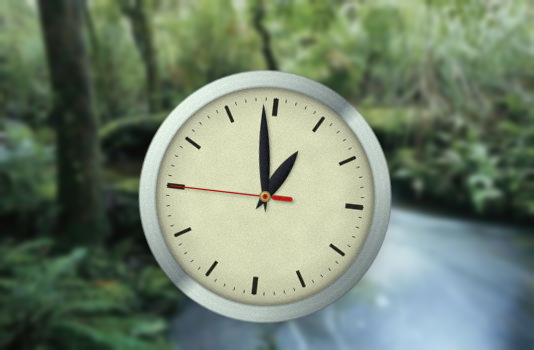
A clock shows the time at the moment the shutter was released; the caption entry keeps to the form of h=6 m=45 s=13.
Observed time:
h=12 m=58 s=45
